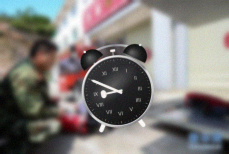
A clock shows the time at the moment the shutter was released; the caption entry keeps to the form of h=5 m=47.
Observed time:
h=8 m=50
